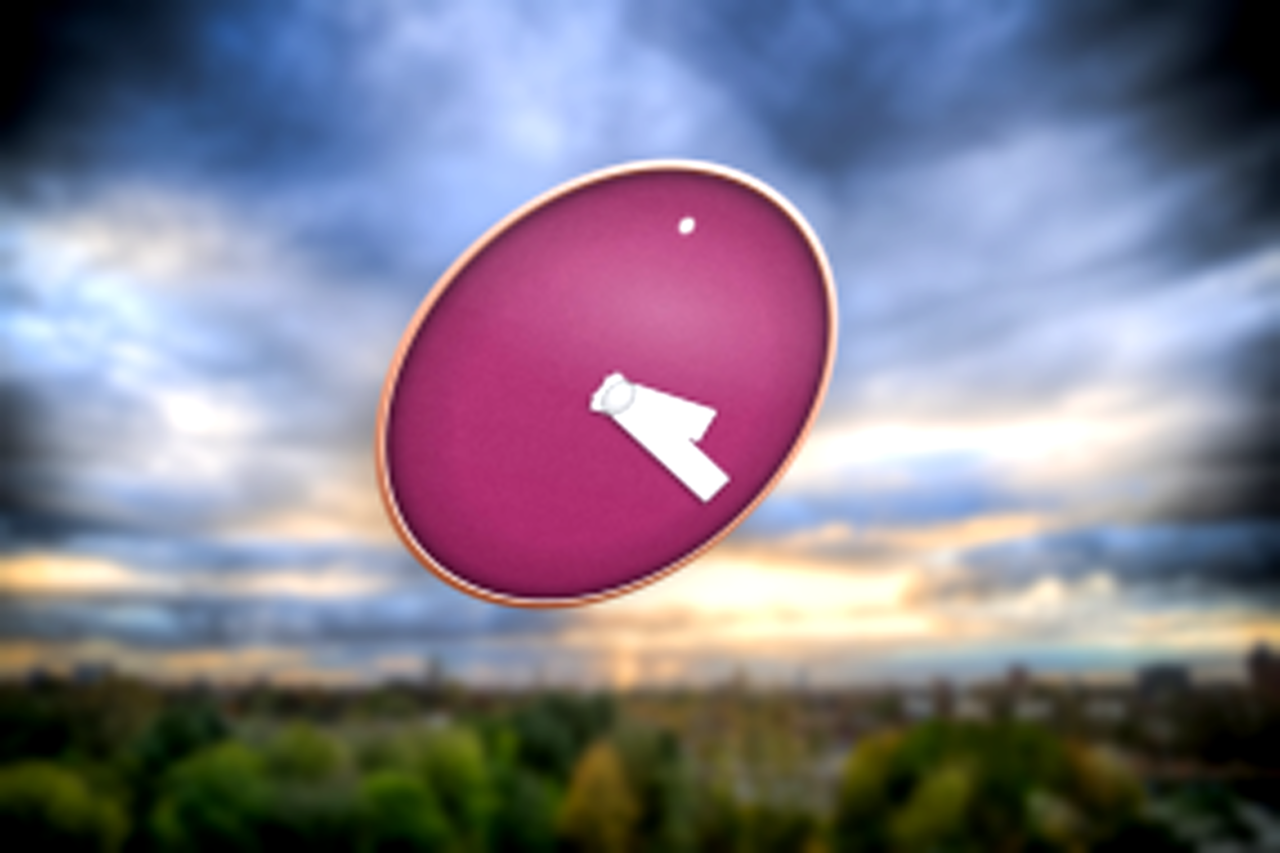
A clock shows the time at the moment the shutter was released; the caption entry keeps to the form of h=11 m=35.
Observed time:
h=3 m=20
